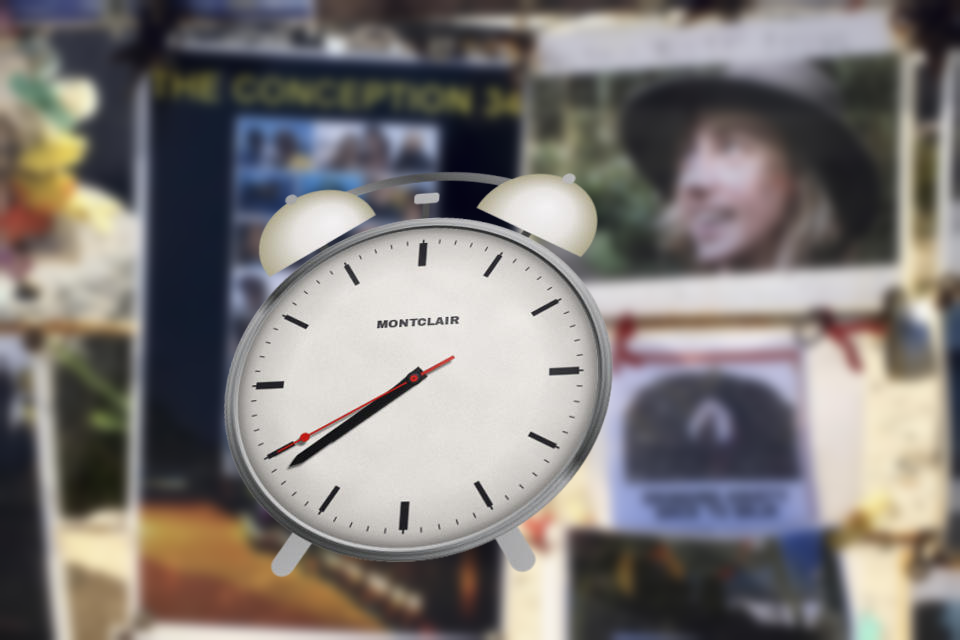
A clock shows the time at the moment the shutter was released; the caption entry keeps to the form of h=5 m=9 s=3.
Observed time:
h=7 m=38 s=40
